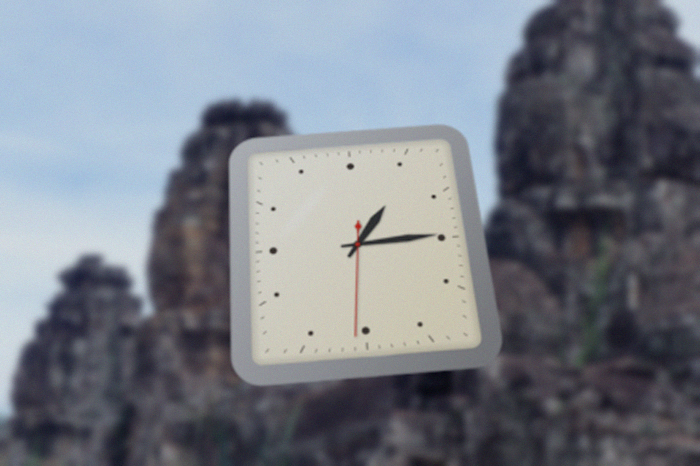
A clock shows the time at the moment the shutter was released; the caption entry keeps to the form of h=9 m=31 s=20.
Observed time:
h=1 m=14 s=31
